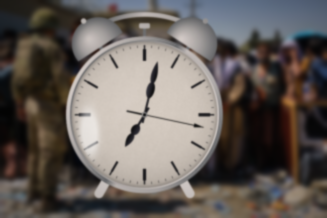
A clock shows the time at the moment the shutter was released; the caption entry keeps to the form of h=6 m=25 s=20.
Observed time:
h=7 m=2 s=17
